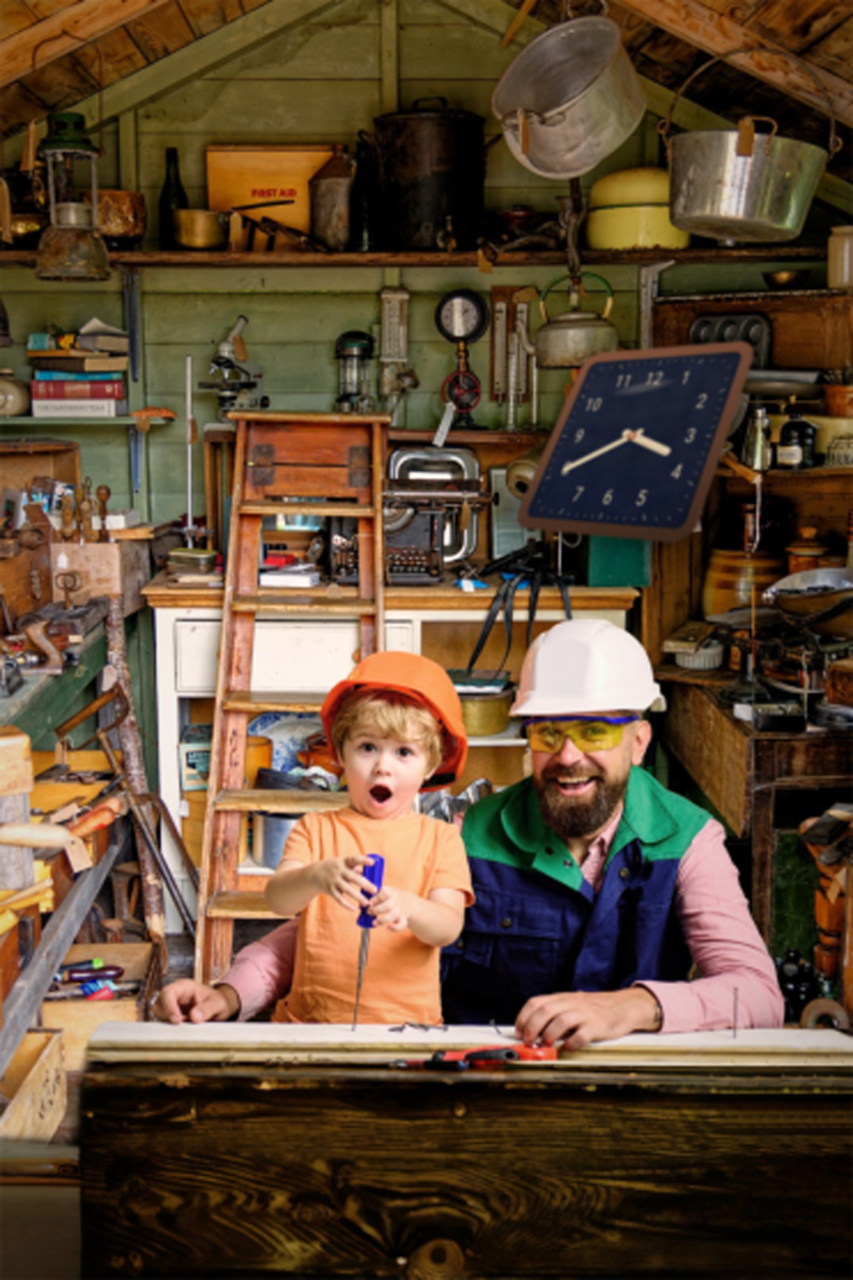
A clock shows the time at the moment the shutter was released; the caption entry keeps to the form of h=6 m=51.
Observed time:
h=3 m=40
